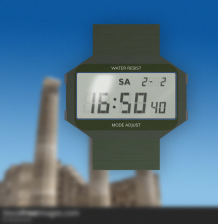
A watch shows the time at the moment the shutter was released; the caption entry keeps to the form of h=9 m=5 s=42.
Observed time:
h=16 m=50 s=40
